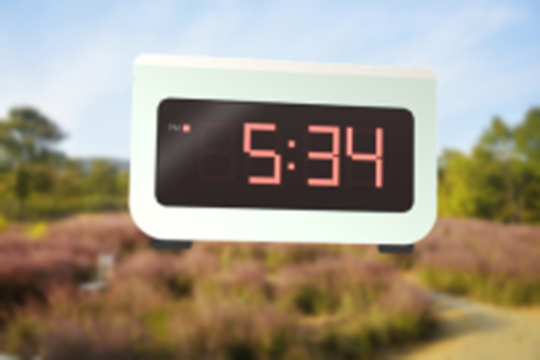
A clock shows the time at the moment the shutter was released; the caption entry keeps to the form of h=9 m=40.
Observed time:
h=5 m=34
